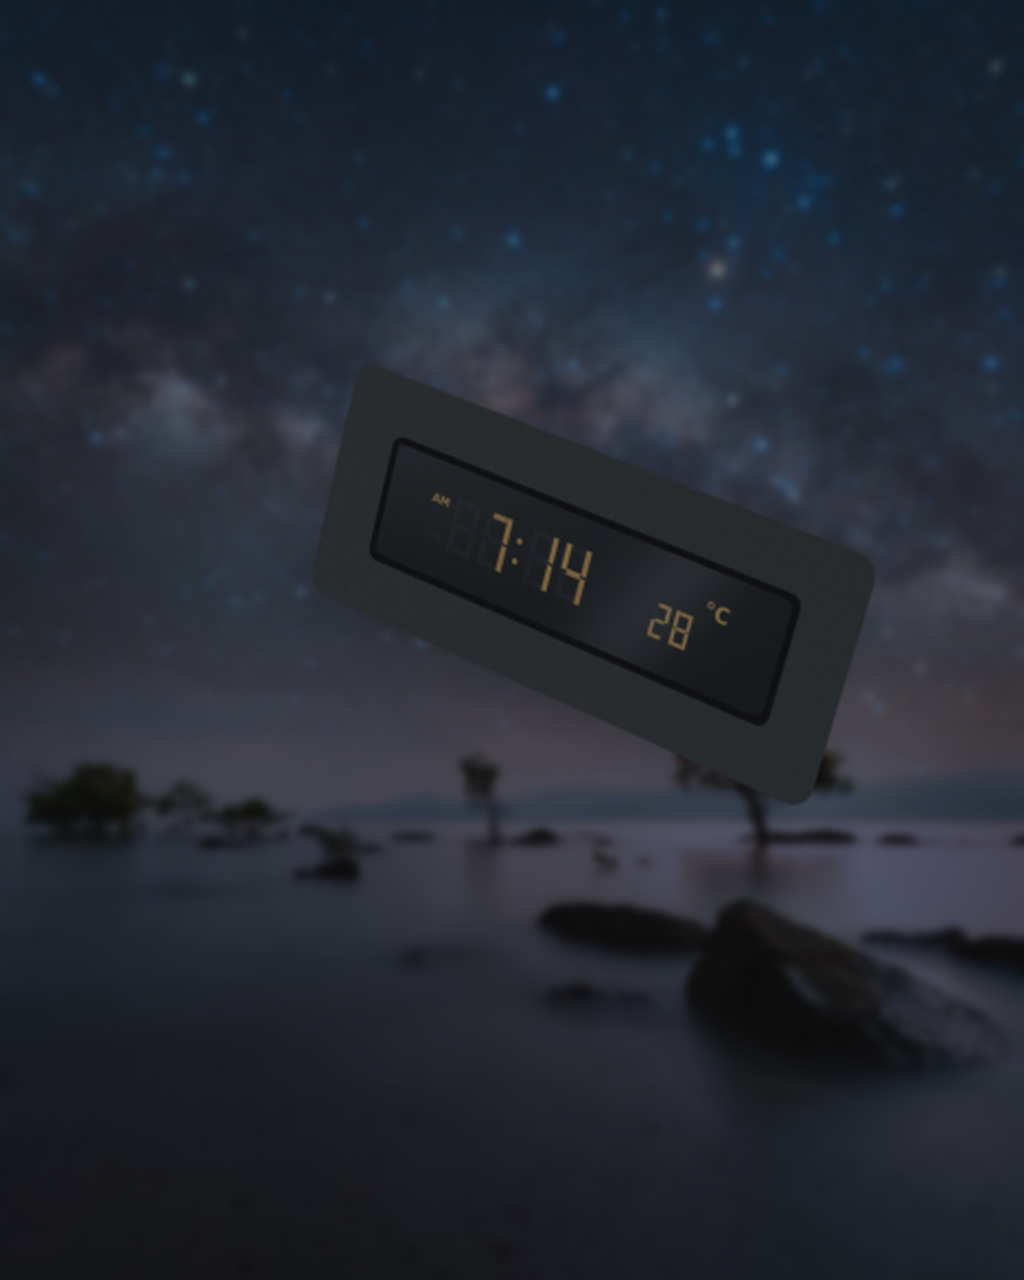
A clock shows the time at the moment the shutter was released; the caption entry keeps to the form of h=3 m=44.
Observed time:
h=7 m=14
